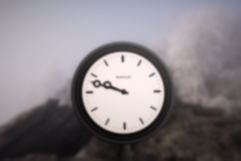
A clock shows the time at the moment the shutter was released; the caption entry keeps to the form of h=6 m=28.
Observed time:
h=9 m=48
